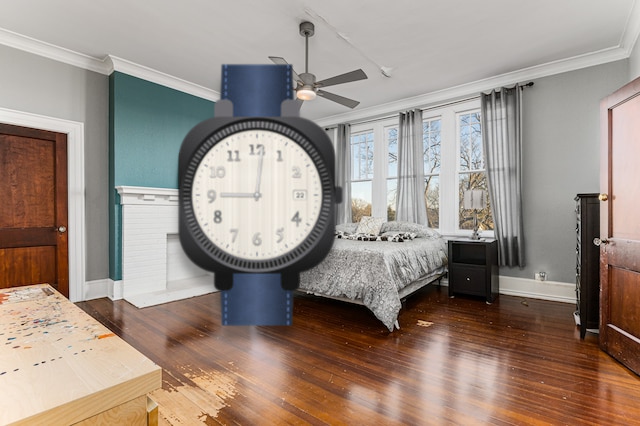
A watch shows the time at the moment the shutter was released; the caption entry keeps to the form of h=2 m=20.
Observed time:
h=9 m=1
